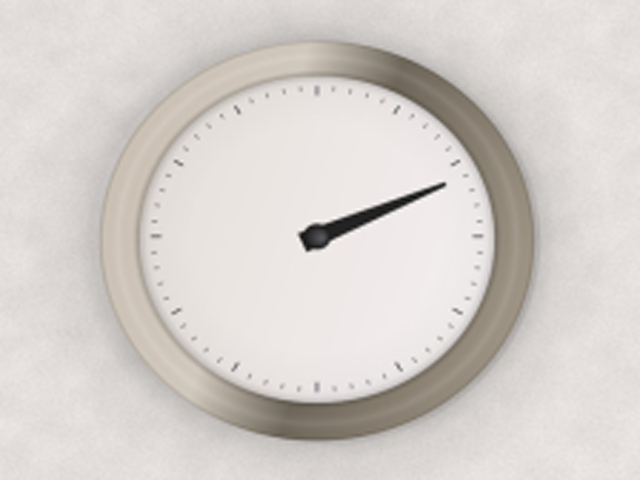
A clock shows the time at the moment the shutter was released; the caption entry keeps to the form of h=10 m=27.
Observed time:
h=2 m=11
